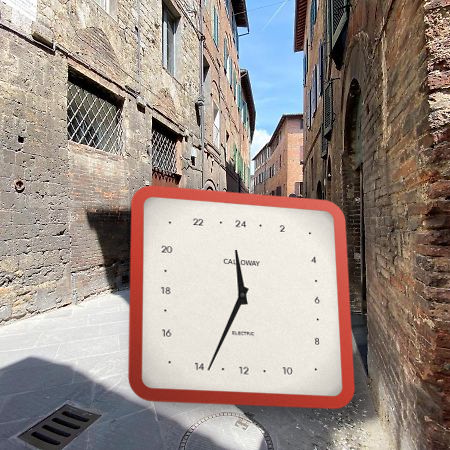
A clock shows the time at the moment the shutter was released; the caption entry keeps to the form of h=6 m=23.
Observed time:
h=23 m=34
